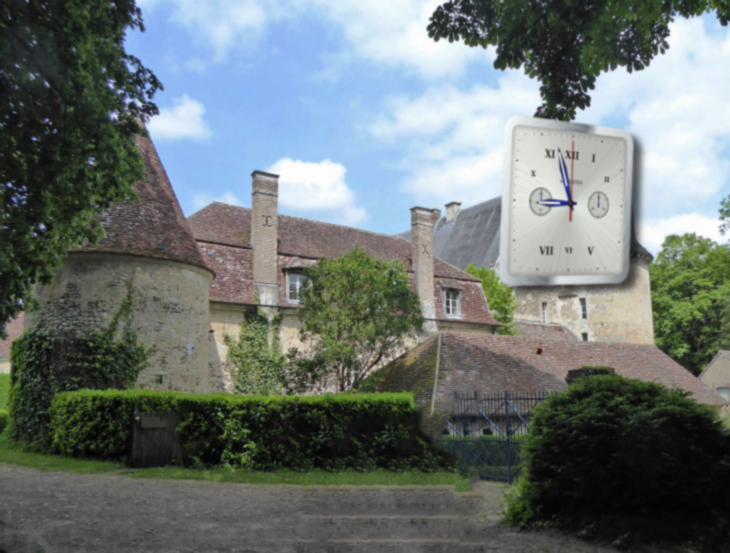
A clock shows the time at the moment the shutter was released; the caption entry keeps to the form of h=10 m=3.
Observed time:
h=8 m=57
